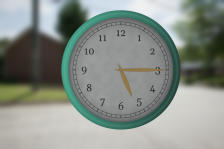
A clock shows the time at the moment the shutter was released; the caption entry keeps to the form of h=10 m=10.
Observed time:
h=5 m=15
